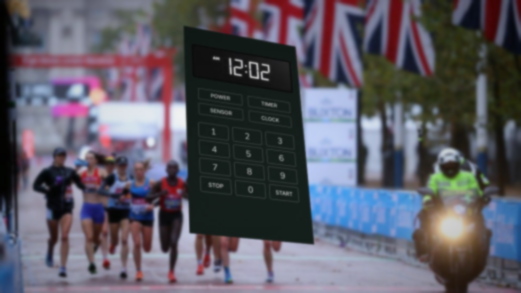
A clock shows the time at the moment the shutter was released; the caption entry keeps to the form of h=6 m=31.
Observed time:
h=12 m=2
